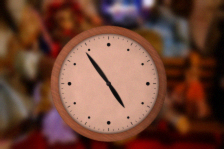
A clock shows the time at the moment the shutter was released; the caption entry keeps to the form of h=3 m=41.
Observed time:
h=4 m=54
